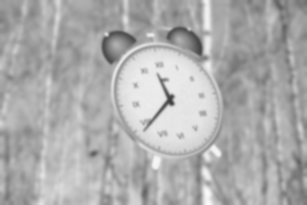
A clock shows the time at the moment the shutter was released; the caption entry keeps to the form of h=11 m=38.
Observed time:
h=11 m=39
